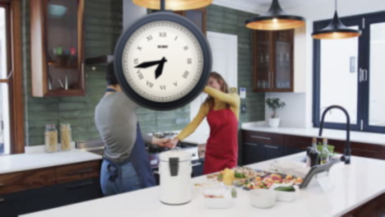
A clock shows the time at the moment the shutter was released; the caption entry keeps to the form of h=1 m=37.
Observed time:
h=6 m=43
